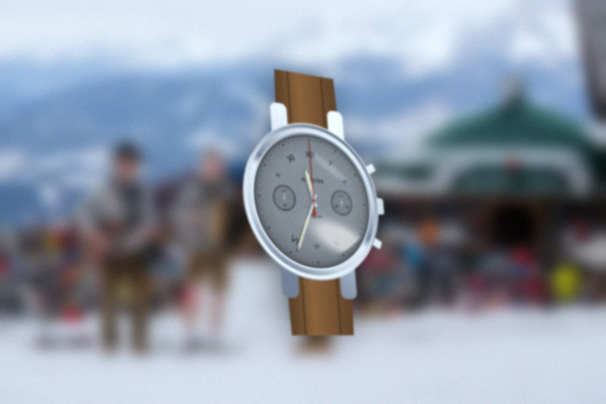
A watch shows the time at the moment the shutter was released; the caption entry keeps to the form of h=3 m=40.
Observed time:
h=11 m=34
